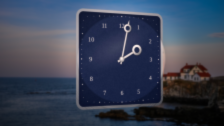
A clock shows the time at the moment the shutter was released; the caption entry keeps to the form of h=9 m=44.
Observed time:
h=2 m=2
